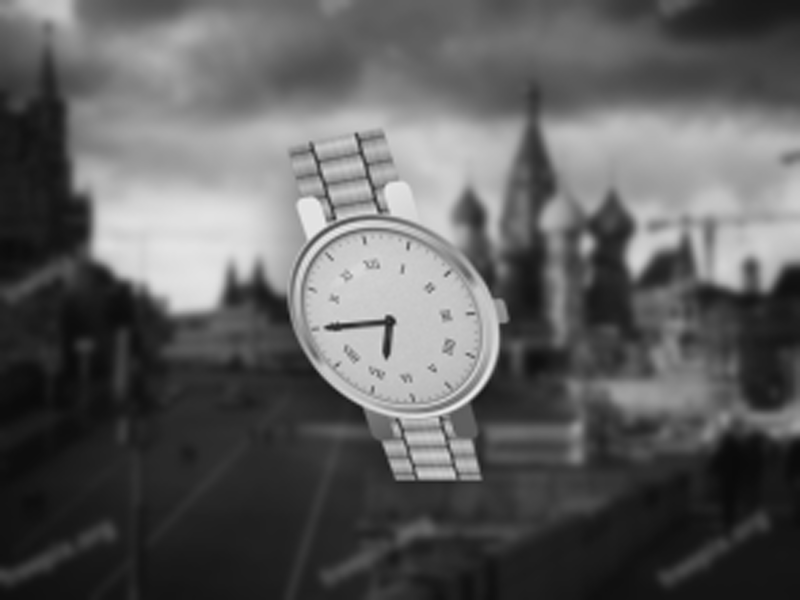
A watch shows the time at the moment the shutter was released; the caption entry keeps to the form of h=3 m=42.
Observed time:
h=6 m=45
